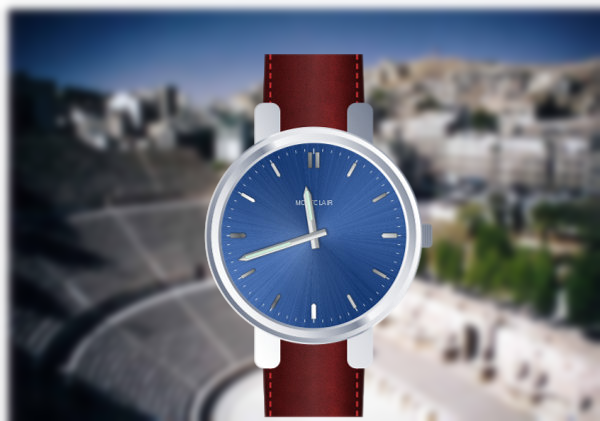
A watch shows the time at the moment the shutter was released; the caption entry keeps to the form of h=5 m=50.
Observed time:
h=11 m=42
